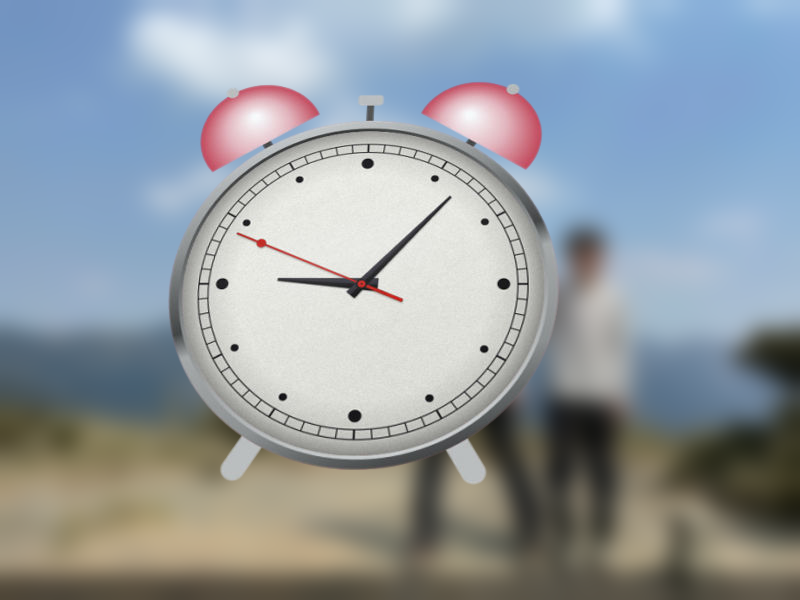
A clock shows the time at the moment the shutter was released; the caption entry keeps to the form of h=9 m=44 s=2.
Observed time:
h=9 m=6 s=49
